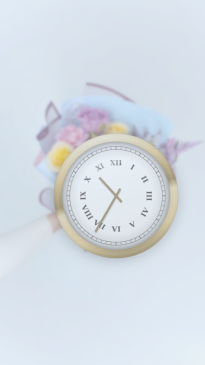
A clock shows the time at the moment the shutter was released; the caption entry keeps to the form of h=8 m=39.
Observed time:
h=10 m=35
